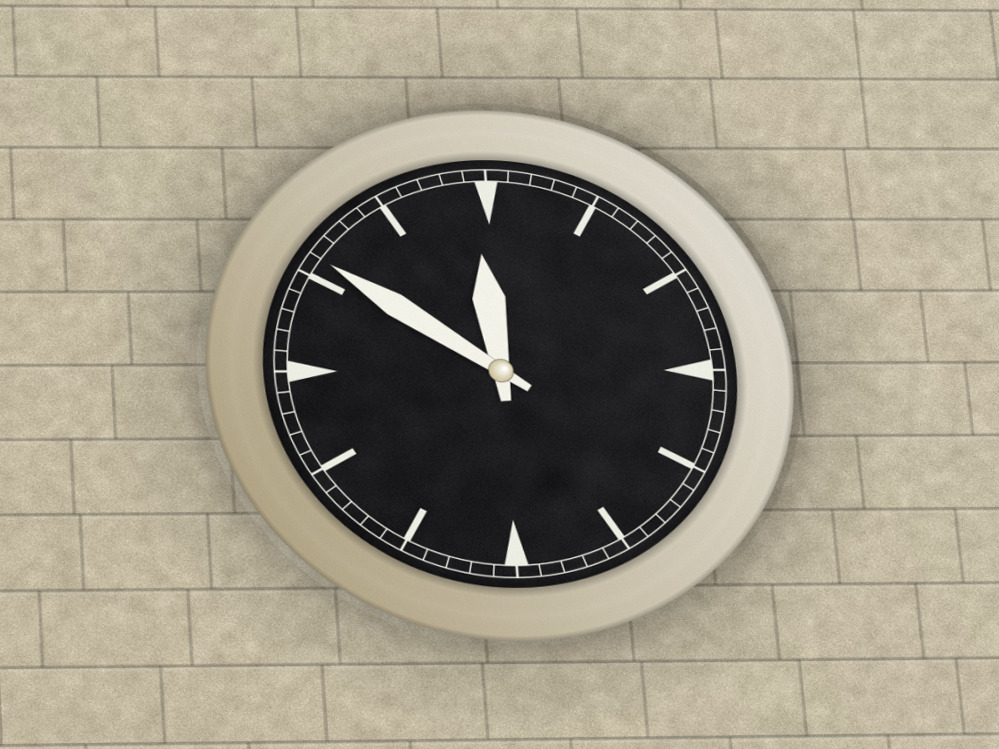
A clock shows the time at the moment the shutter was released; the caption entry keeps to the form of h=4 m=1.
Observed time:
h=11 m=51
